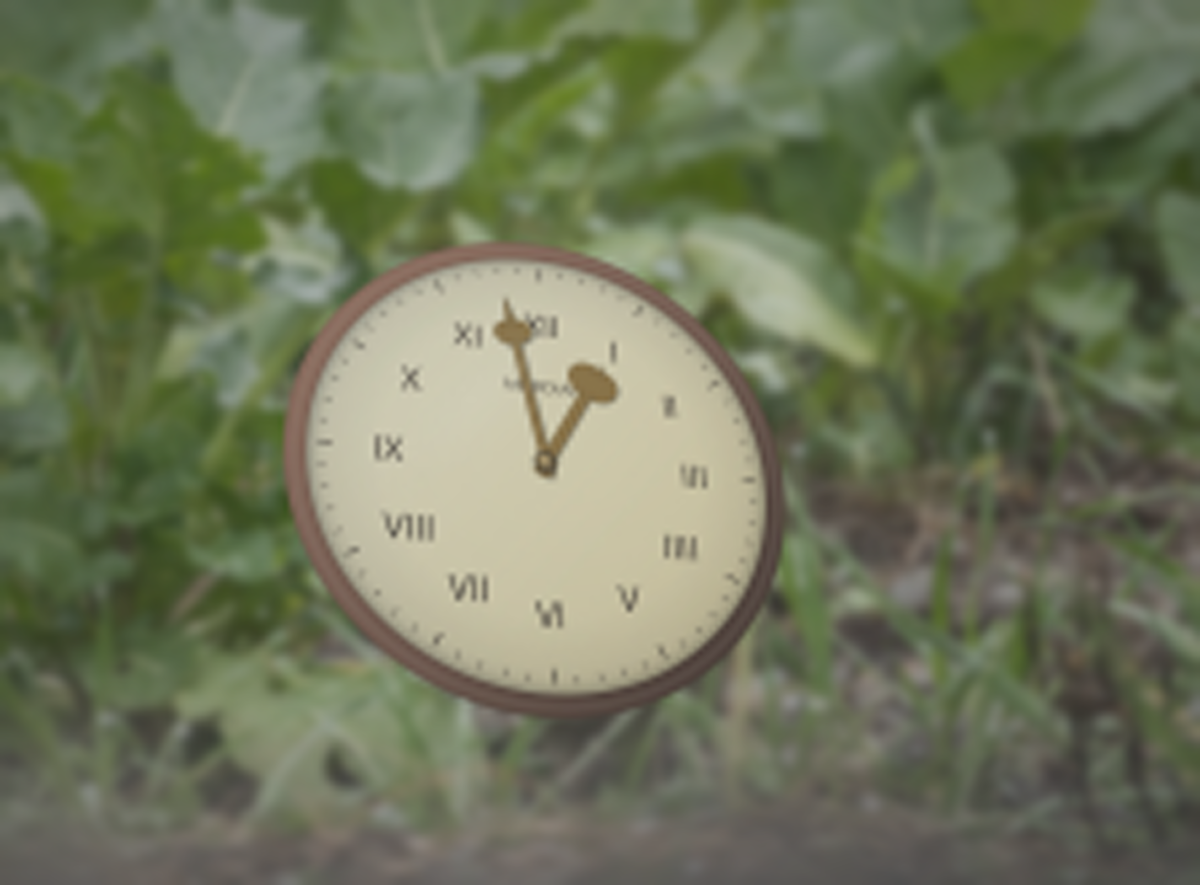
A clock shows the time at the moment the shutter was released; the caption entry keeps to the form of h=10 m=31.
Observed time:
h=12 m=58
